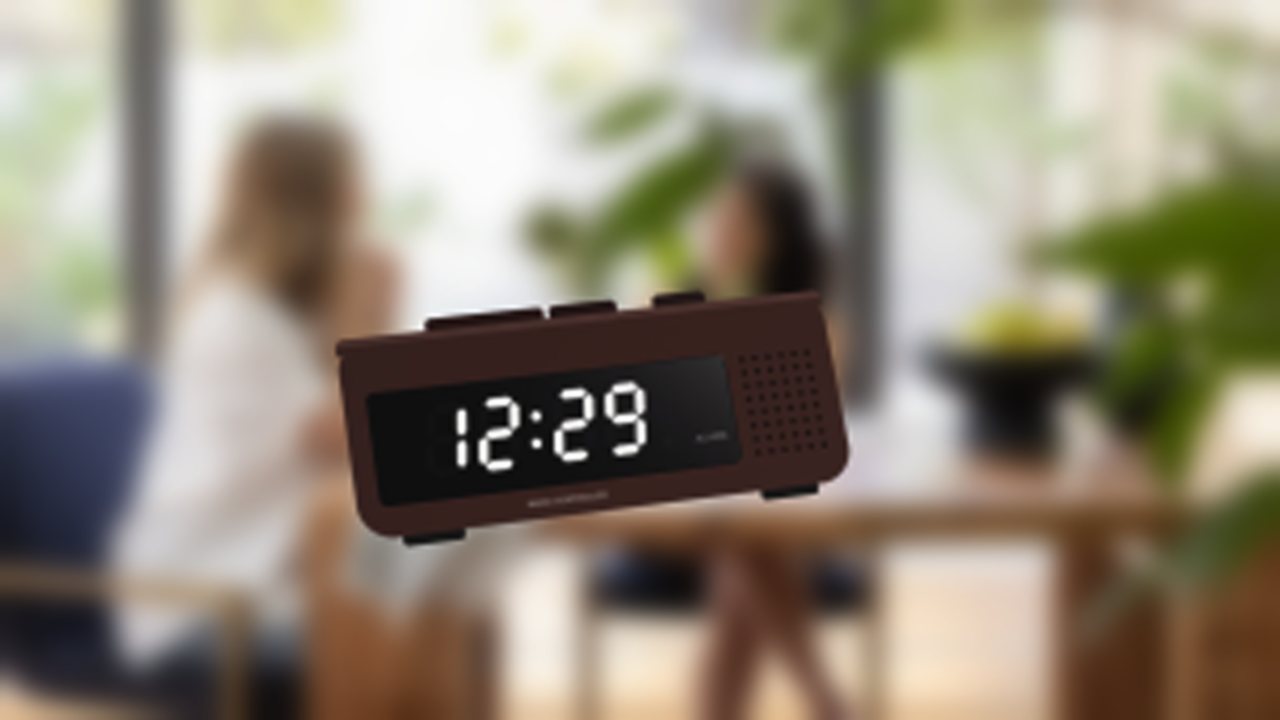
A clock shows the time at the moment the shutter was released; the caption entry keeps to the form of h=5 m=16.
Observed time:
h=12 m=29
